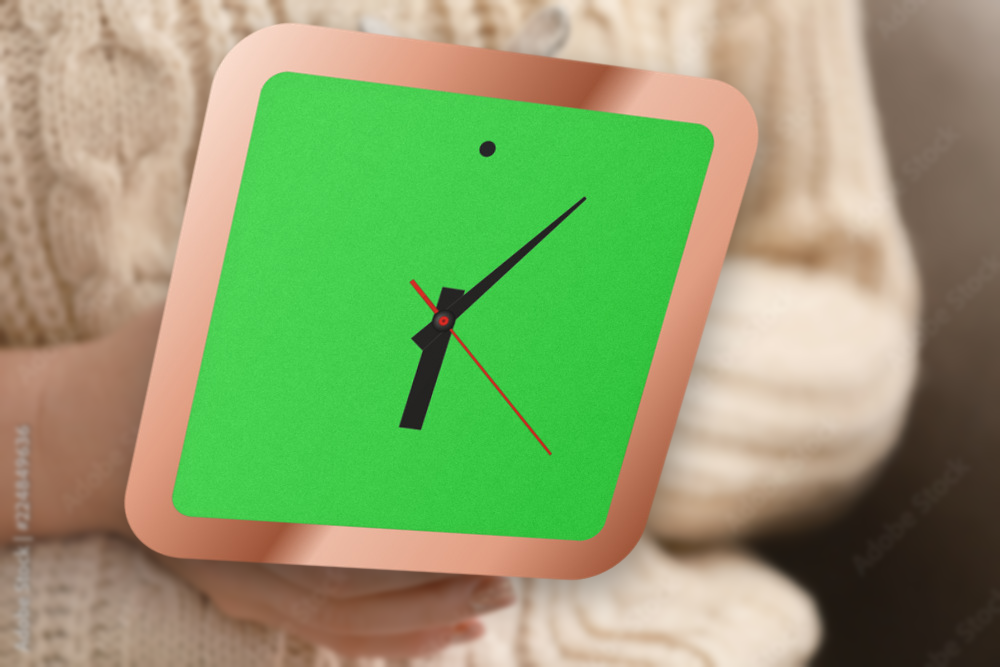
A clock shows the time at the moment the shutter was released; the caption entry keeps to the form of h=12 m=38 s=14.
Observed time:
h=6 m=6 s=22
